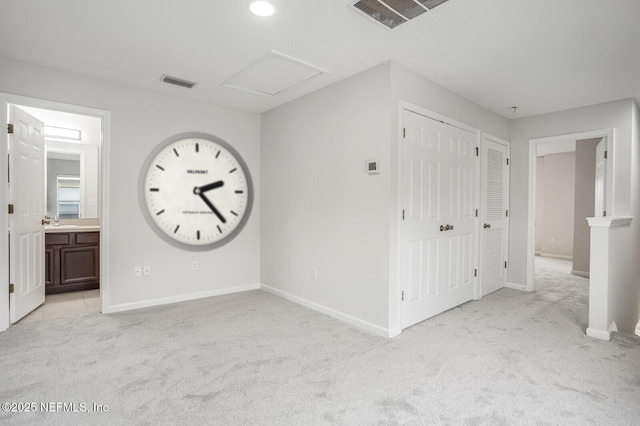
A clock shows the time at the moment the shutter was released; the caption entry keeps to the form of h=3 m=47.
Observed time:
h=2 m=23
